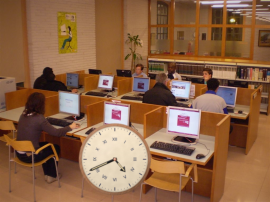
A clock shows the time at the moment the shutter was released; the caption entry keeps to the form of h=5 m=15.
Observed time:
h=4 m=41
